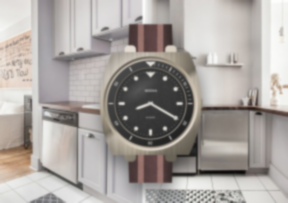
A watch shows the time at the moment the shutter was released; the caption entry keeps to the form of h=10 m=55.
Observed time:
h=8 m=20
